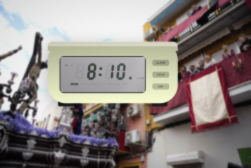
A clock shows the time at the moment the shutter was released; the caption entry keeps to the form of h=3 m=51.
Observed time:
h=8 m=10
